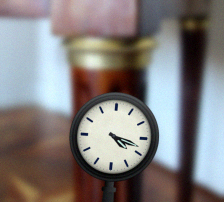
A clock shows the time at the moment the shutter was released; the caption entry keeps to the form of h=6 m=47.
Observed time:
h=4 m=18
